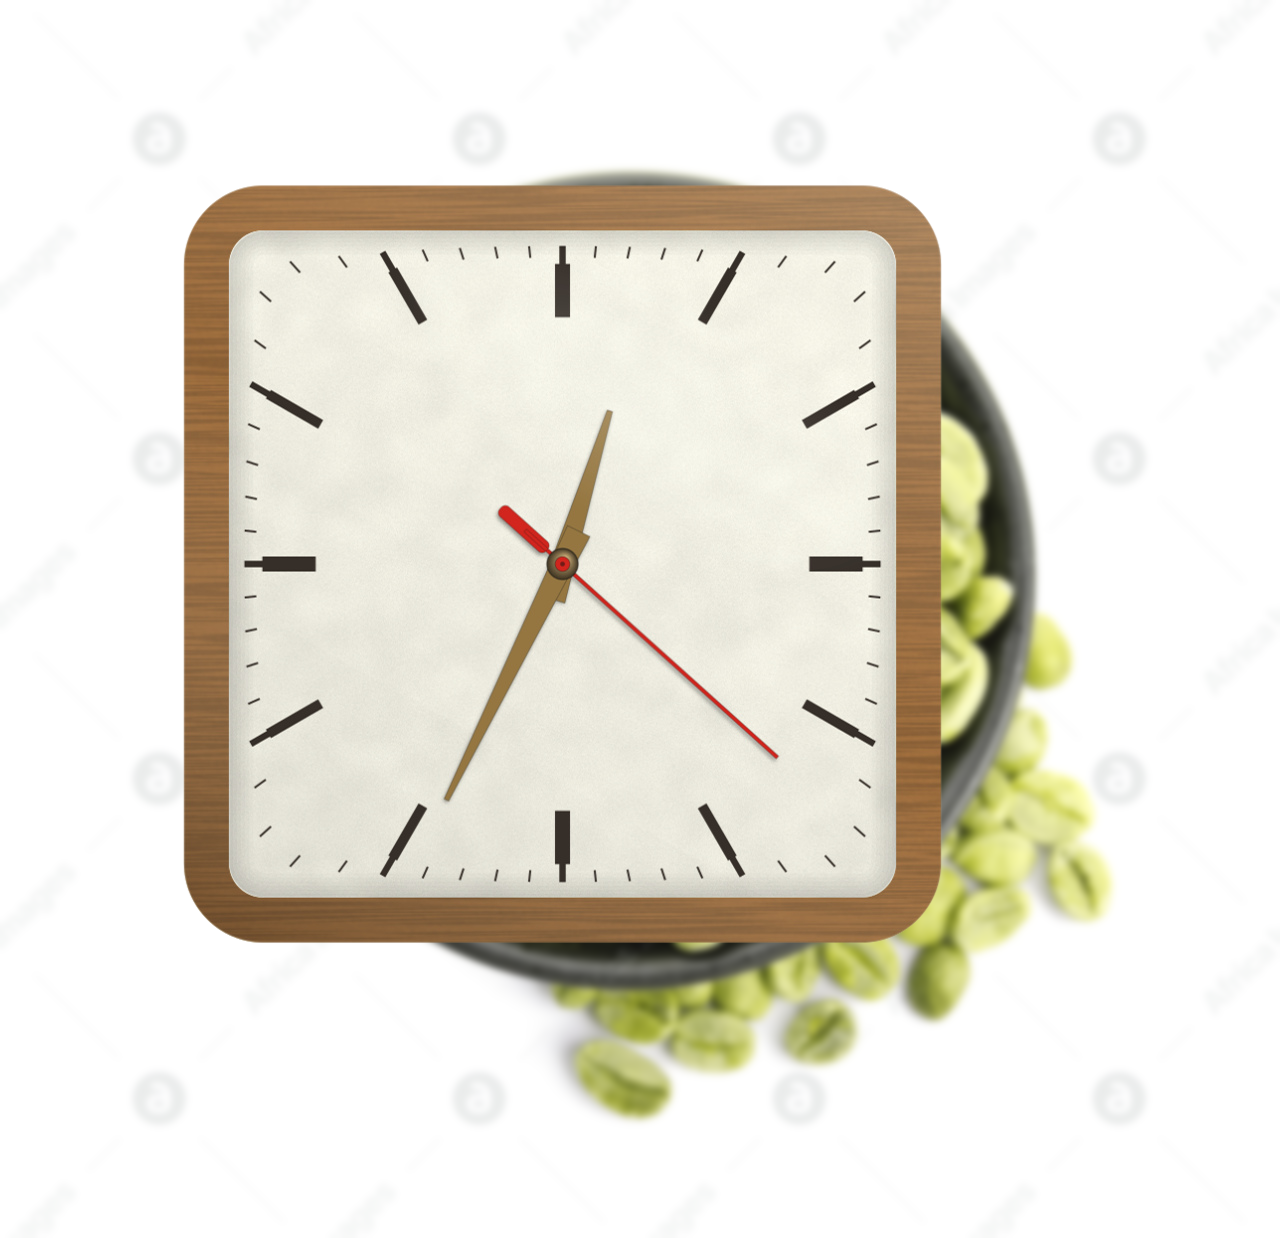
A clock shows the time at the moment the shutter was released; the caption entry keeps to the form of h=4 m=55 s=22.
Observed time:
h=12 m=34 s=22
